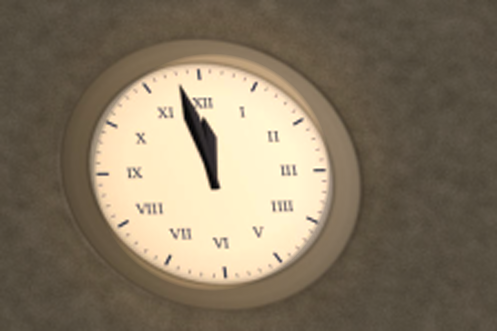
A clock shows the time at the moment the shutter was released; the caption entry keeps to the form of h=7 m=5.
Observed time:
h=11 m=58
